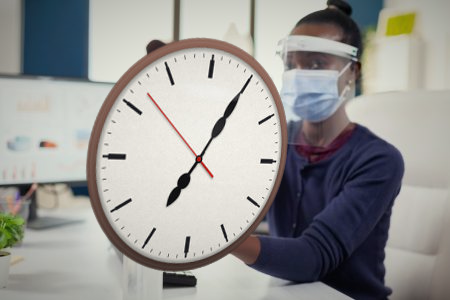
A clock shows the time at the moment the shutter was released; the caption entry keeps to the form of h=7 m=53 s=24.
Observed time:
h=7 m=4 s=52
